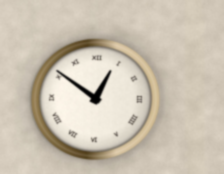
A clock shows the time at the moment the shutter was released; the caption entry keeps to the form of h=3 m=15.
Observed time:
h=12 m=51
